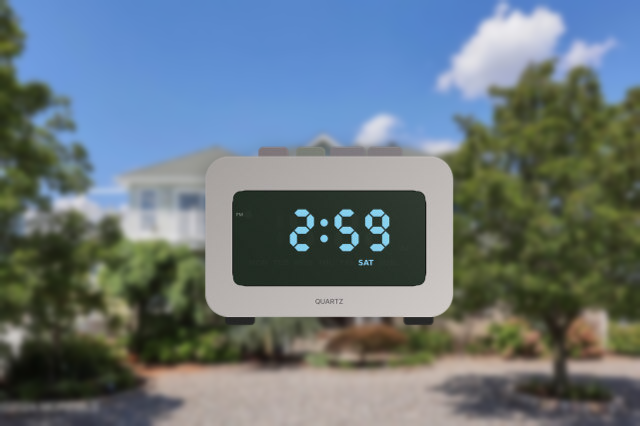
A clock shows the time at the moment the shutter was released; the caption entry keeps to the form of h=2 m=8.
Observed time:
h=2 m=59
